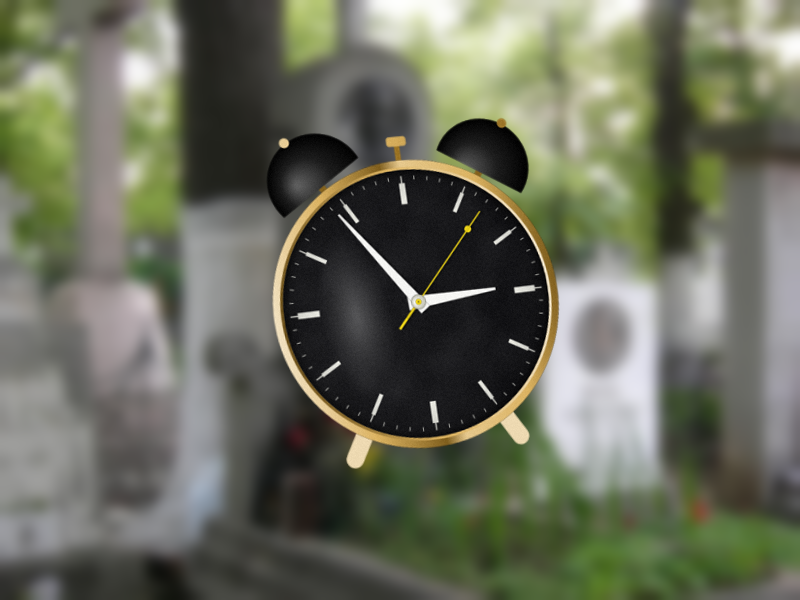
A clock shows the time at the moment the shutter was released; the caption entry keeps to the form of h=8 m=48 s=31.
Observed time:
h=2 m=54 s=7
